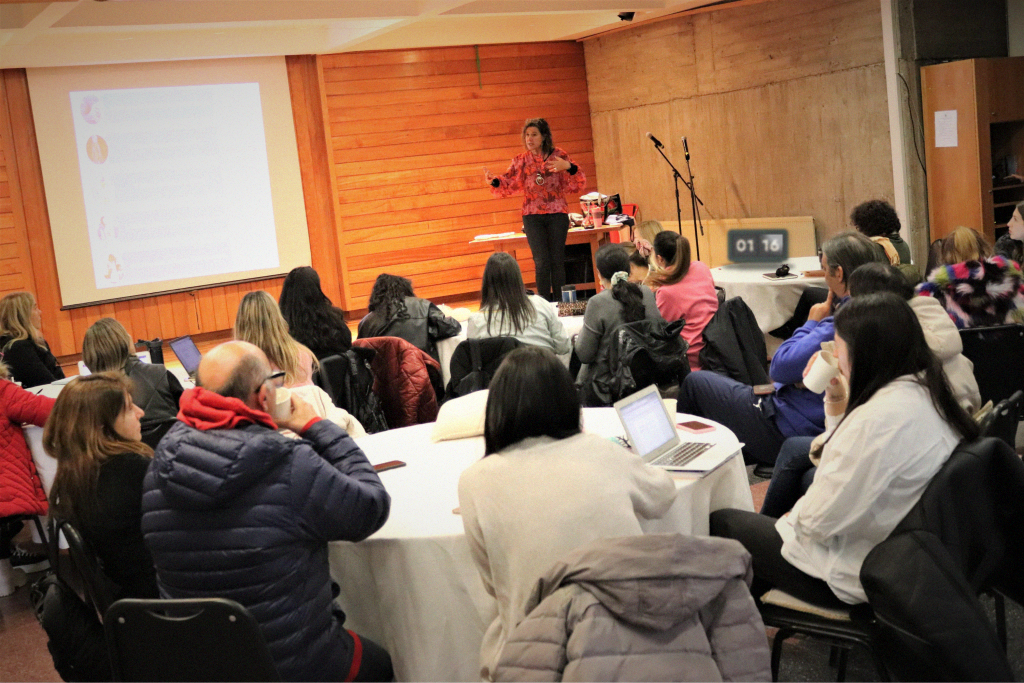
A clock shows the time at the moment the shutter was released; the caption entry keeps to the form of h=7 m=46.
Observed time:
h=1 m=16
